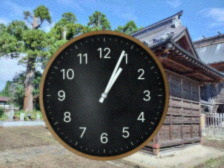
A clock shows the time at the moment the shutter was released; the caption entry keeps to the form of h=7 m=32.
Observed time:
h=1 m=4
